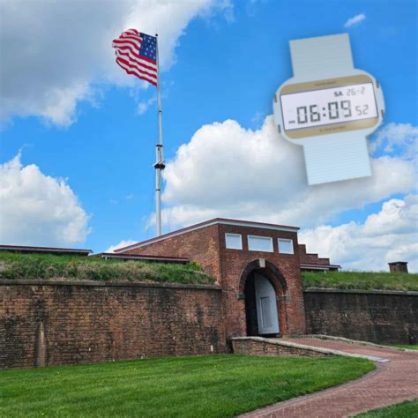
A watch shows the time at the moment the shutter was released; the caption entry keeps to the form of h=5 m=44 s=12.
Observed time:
h=6 m=9 s=52
